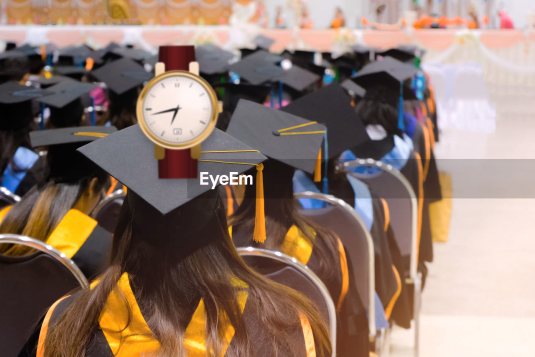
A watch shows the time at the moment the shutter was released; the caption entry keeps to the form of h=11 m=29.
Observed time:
h=6 m=43
